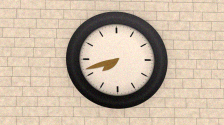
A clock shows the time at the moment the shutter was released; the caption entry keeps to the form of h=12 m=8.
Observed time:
h=7 m=42
